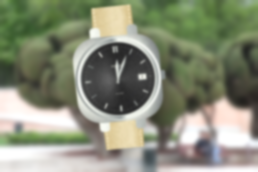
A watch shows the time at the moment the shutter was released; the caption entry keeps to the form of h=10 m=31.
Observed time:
h=12 m=4
